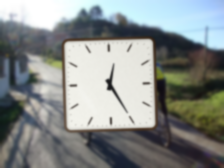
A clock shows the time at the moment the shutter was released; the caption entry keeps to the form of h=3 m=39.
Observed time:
h=12 m=25
